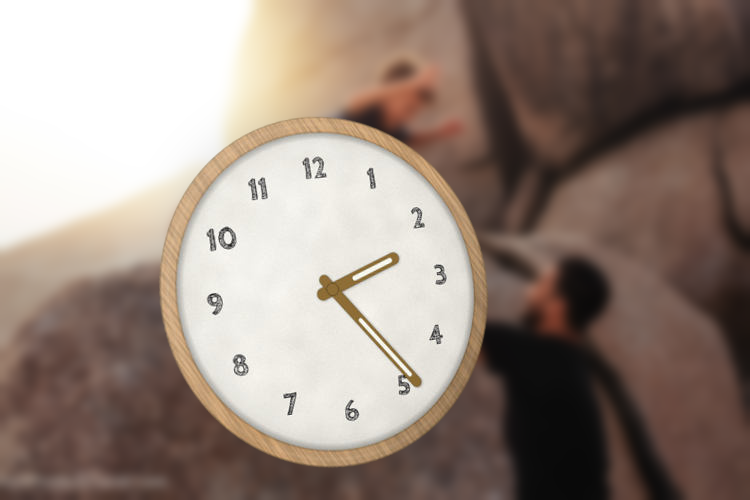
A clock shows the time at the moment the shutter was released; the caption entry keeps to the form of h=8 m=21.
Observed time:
h=2 m=24
